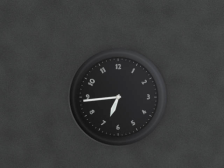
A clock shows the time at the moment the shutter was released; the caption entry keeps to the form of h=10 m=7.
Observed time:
h=6 m=44
